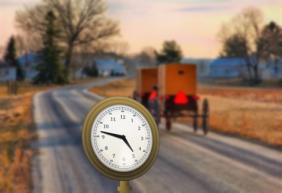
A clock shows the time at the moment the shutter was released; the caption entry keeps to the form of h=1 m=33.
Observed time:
h=4 m=47
